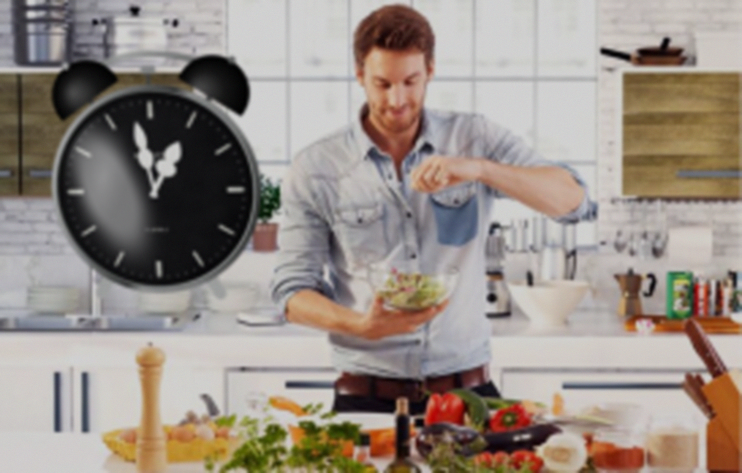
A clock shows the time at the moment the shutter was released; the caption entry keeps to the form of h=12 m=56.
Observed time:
h=12 m=58
